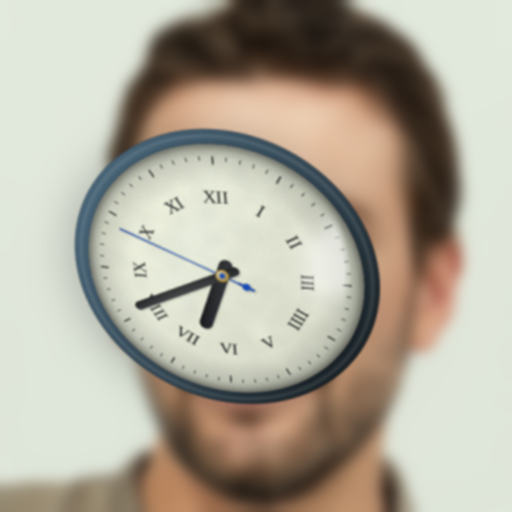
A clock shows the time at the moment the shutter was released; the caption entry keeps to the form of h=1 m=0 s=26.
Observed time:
h=6 m=40 s=49
